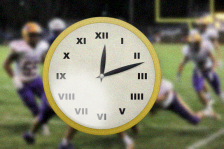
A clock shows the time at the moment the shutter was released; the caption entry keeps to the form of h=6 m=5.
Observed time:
h=12 m=12
